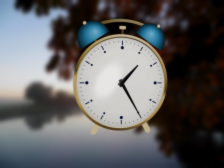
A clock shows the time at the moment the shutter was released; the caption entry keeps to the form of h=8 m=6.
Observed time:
h=1 m=25
